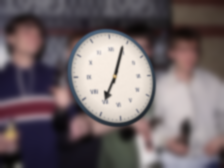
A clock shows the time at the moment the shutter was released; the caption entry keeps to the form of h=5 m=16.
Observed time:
h=7 m=4
